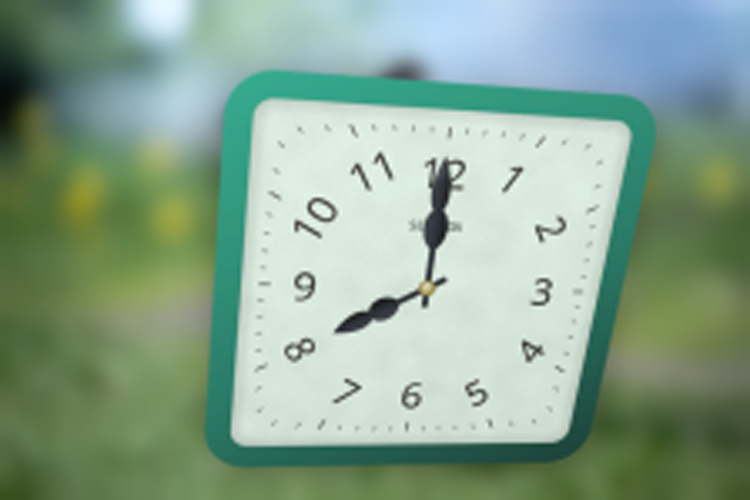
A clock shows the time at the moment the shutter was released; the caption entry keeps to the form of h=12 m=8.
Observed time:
h=8 m=0
